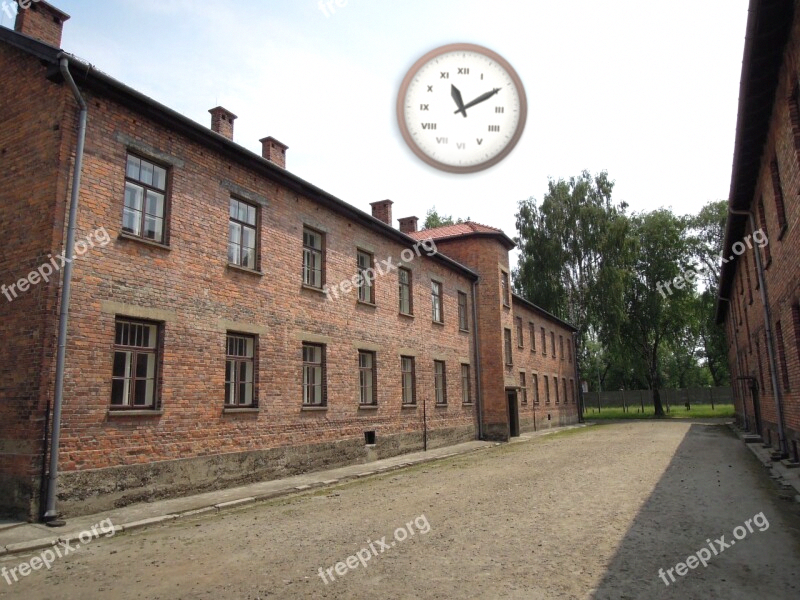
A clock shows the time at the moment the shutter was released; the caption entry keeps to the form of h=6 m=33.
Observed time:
h=11 m=10
